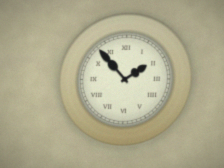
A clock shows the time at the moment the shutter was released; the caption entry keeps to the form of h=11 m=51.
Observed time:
h=1 m=53
